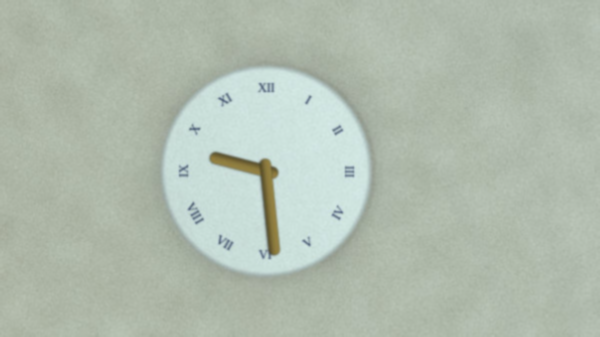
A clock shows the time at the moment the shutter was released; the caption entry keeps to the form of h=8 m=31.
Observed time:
h=9 m=29
